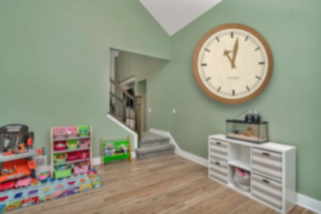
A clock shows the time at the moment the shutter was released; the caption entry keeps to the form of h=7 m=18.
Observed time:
h=11 m=2
